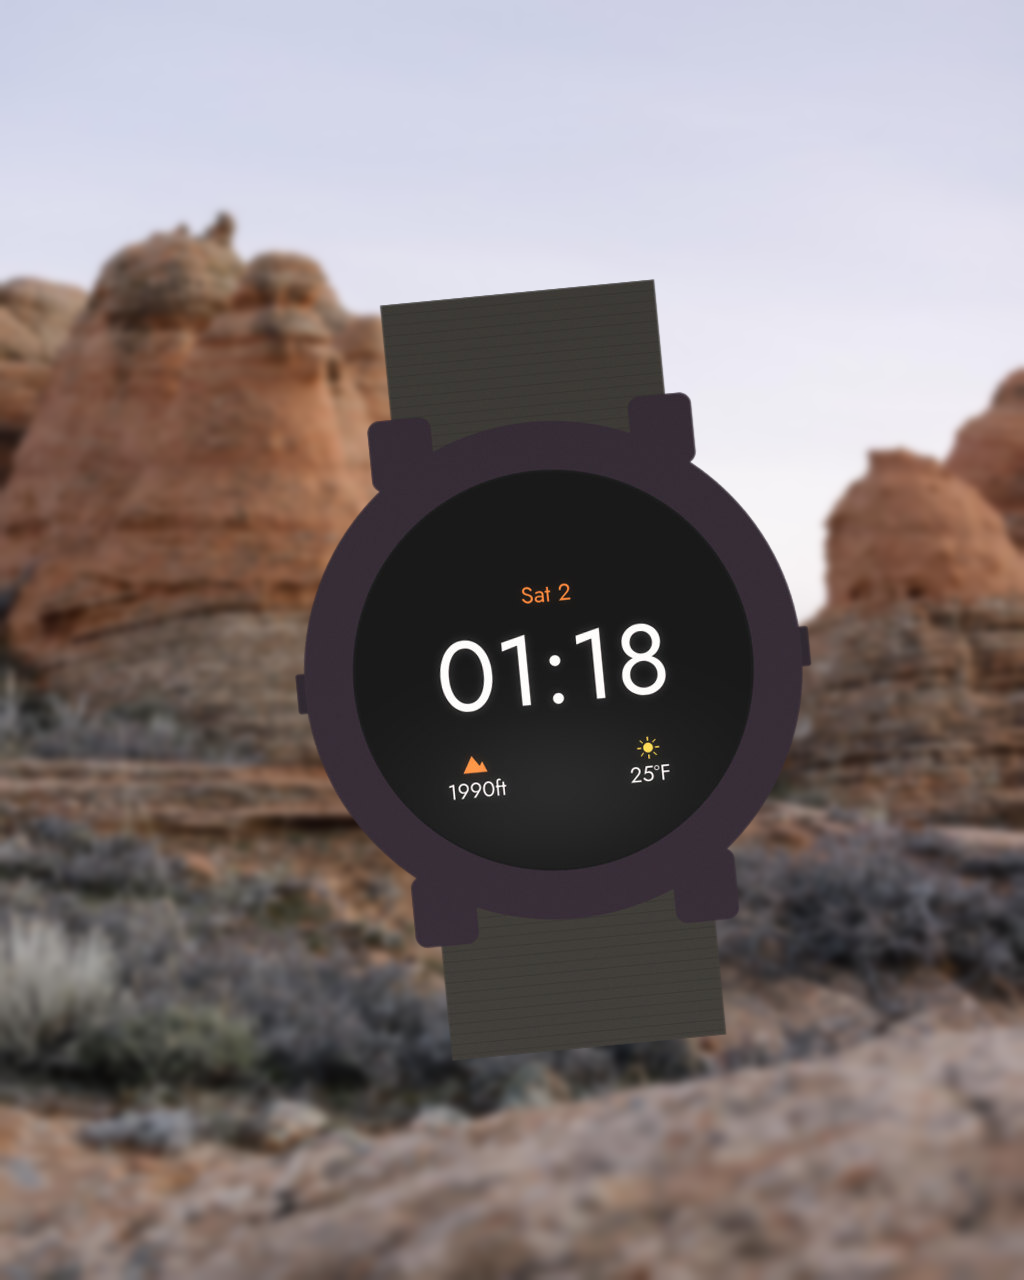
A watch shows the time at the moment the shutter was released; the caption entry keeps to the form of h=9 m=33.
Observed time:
h=1 m=18
